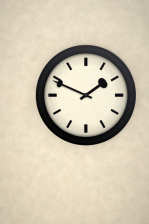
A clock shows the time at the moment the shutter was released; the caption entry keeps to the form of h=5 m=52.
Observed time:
h=1 m=49
